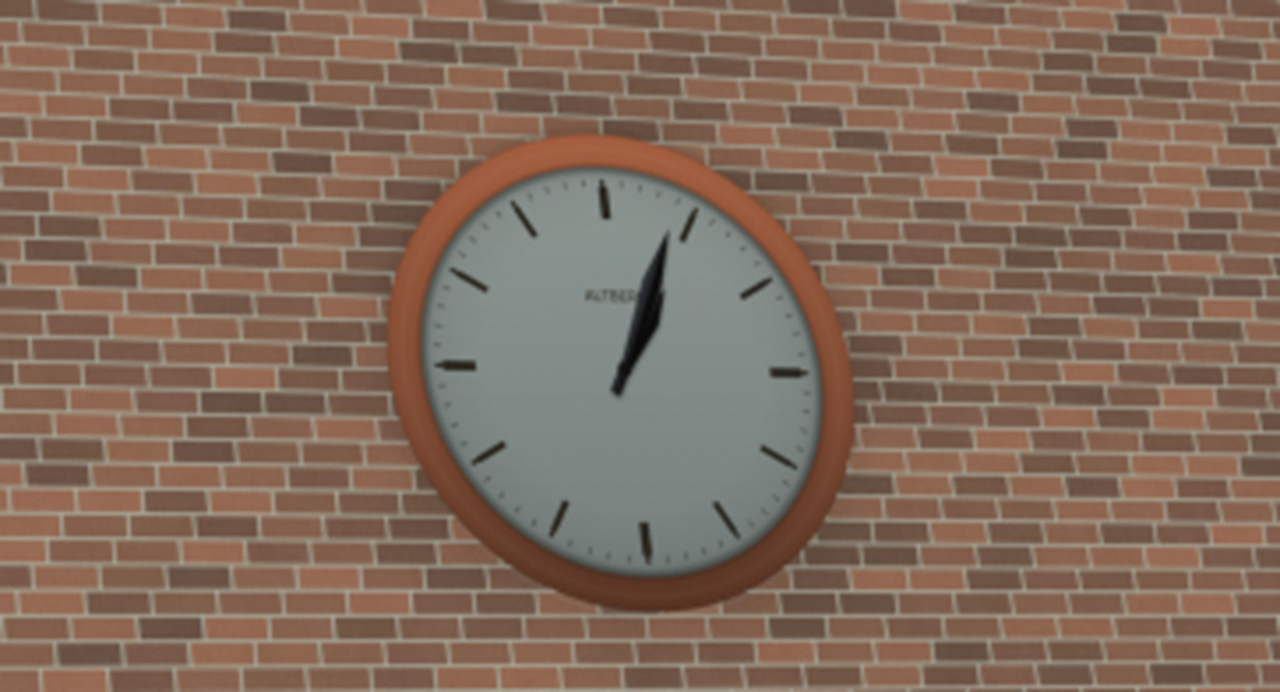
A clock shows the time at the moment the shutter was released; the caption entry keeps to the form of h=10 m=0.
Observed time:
h=1 m=4
